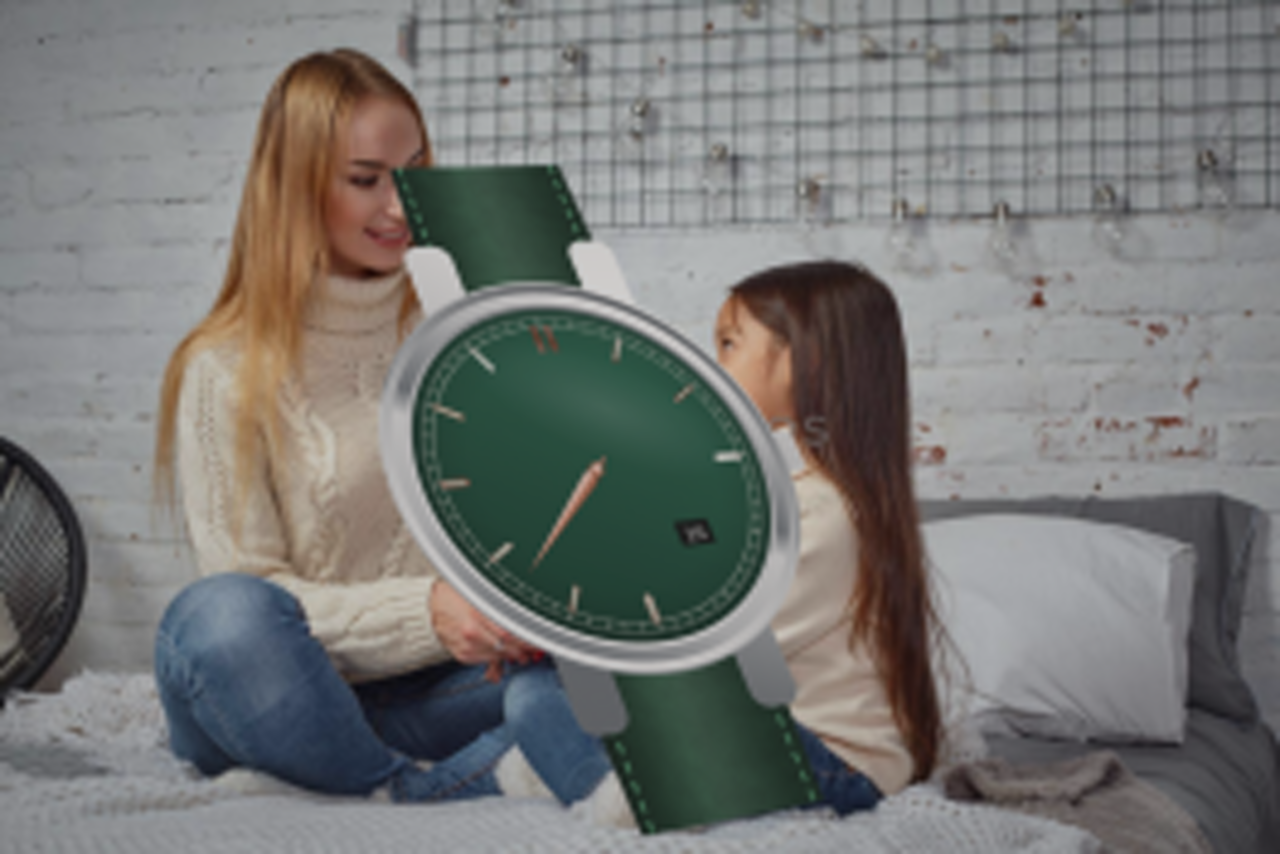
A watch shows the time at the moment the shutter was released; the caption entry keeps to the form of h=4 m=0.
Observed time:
h=7 m=38
